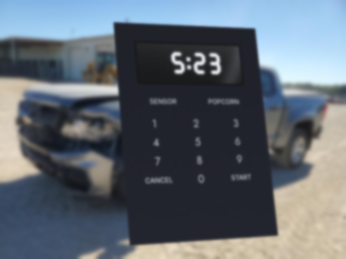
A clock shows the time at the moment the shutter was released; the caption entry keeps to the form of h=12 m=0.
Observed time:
h=5 m=23
